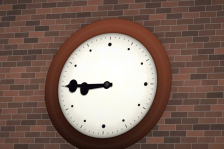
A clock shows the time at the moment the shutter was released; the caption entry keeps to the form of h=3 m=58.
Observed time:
h=8 m=45
